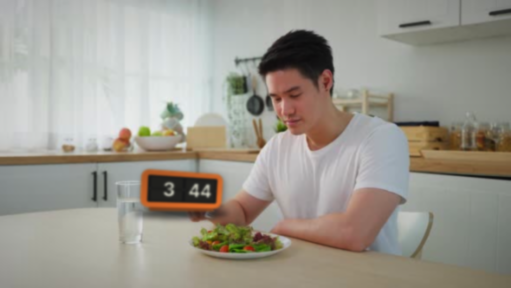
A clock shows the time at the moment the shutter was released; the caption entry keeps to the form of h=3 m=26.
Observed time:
h=3 m=44
